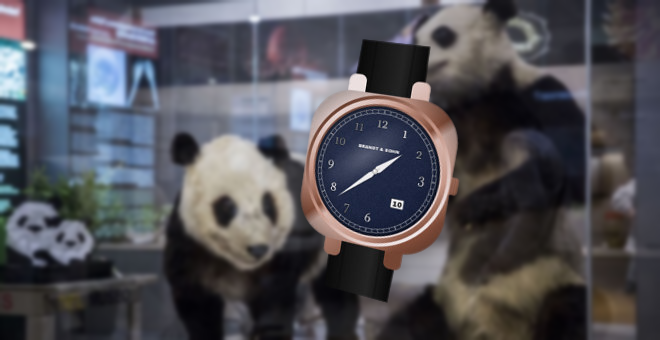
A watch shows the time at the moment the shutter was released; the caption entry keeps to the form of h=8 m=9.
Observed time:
h=1 m=38
